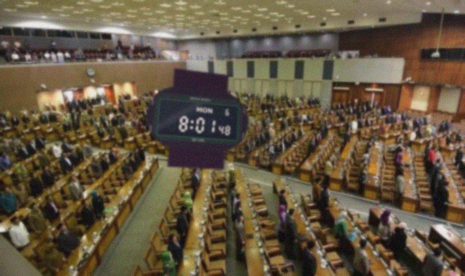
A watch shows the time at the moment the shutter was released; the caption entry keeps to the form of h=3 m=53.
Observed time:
h=8 m=1
